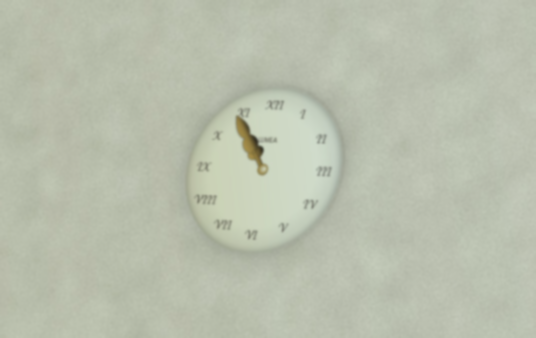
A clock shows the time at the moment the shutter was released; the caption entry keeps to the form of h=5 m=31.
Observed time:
h=10 m=54
